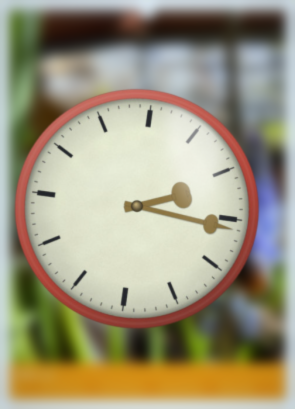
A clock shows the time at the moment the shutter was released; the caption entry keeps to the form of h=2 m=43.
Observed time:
h=2 m=16
